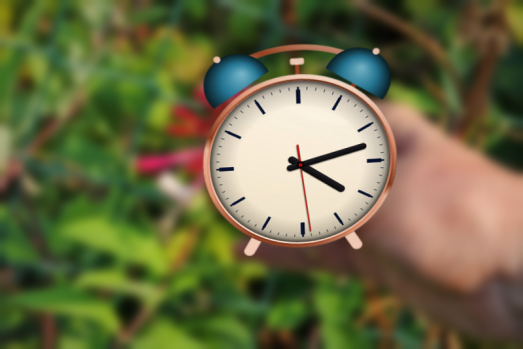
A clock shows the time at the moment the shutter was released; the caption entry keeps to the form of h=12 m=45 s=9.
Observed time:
h=4 m=12 s=29
